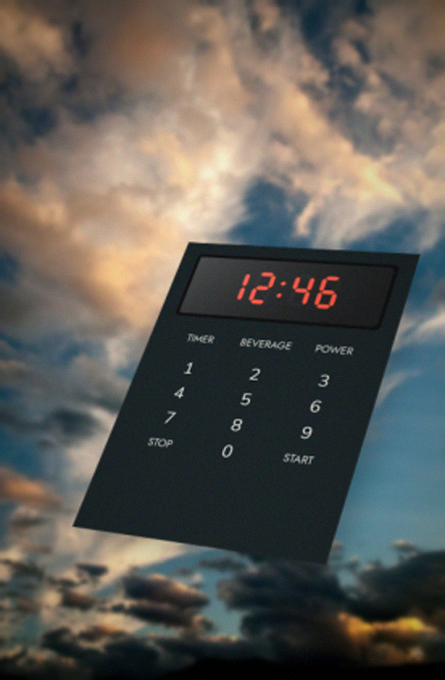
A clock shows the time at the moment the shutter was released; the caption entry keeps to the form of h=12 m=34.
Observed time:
h=12 m=46
